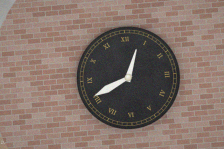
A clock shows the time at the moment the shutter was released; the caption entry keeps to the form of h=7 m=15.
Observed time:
h=12 m=41
